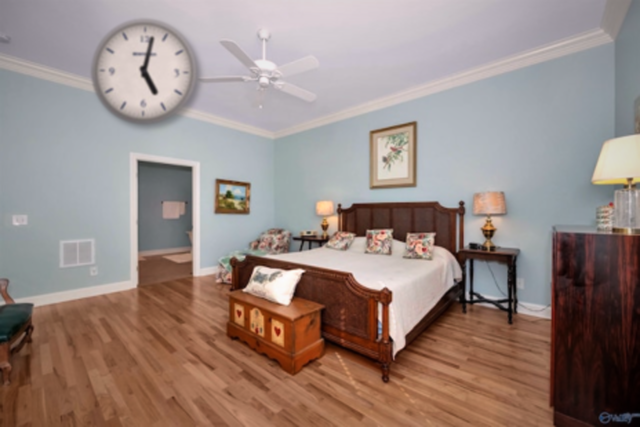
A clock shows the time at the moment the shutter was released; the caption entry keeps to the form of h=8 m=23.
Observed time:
h=5 m=2
